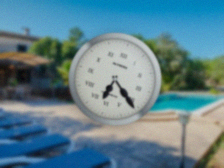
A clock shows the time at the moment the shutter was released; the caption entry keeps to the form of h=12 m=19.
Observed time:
h=6 m=21
